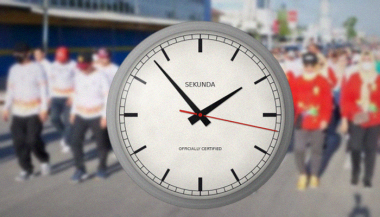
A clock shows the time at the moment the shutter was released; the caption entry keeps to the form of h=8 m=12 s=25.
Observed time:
h=1 m=53 s=17
